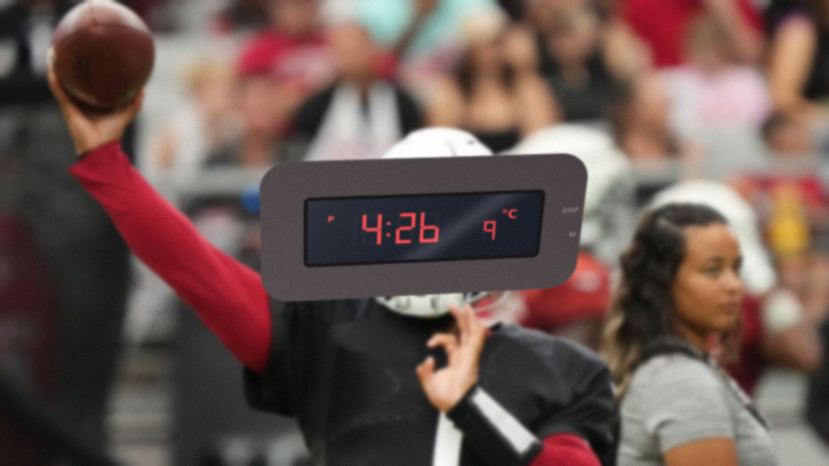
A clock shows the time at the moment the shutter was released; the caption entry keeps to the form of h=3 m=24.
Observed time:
h=4 m=26
